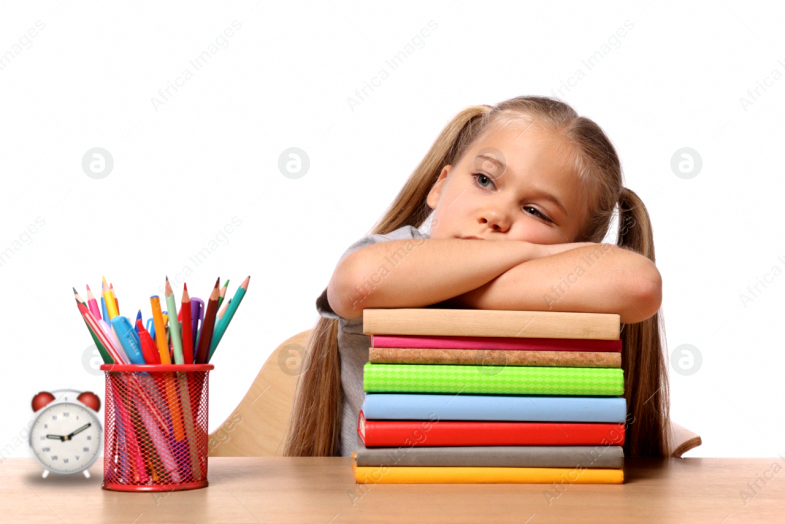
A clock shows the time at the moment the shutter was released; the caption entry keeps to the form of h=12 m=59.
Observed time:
h=9 m=10
